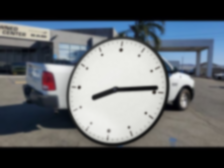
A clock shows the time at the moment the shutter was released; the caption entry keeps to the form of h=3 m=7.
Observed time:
h=8 m=14
